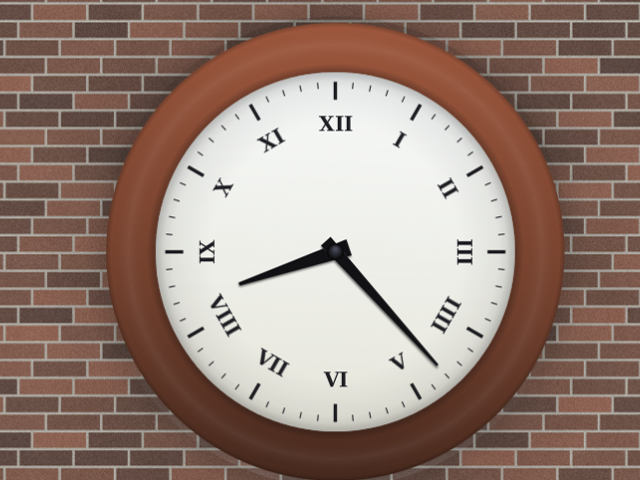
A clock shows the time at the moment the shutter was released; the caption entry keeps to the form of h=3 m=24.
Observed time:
h=8 m=23
